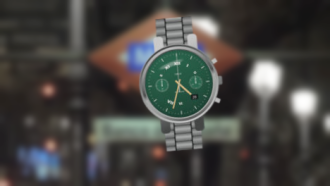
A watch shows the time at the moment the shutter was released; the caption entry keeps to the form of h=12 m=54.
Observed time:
h=4 m=33
